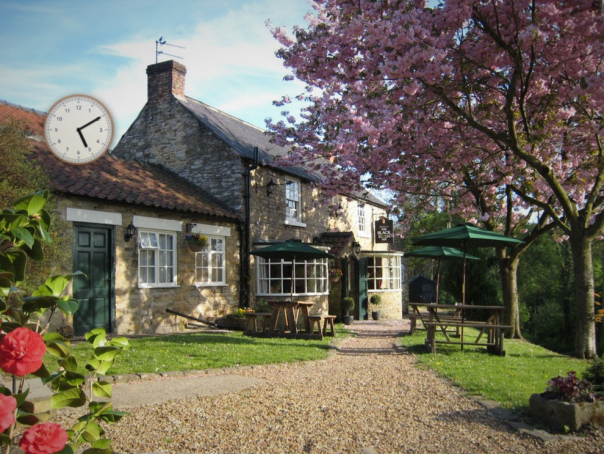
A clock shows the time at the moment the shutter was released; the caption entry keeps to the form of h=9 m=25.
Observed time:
h=5 m=10
